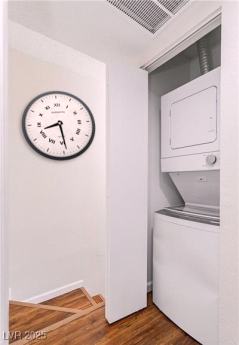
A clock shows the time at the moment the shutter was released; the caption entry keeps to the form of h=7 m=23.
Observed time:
h=8 m=29
